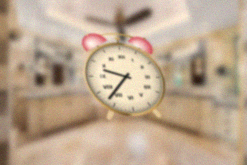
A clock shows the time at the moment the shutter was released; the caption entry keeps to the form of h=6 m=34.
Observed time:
h=9 m=37
